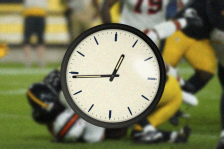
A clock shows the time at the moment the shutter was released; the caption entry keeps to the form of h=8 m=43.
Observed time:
h=12 m=44
